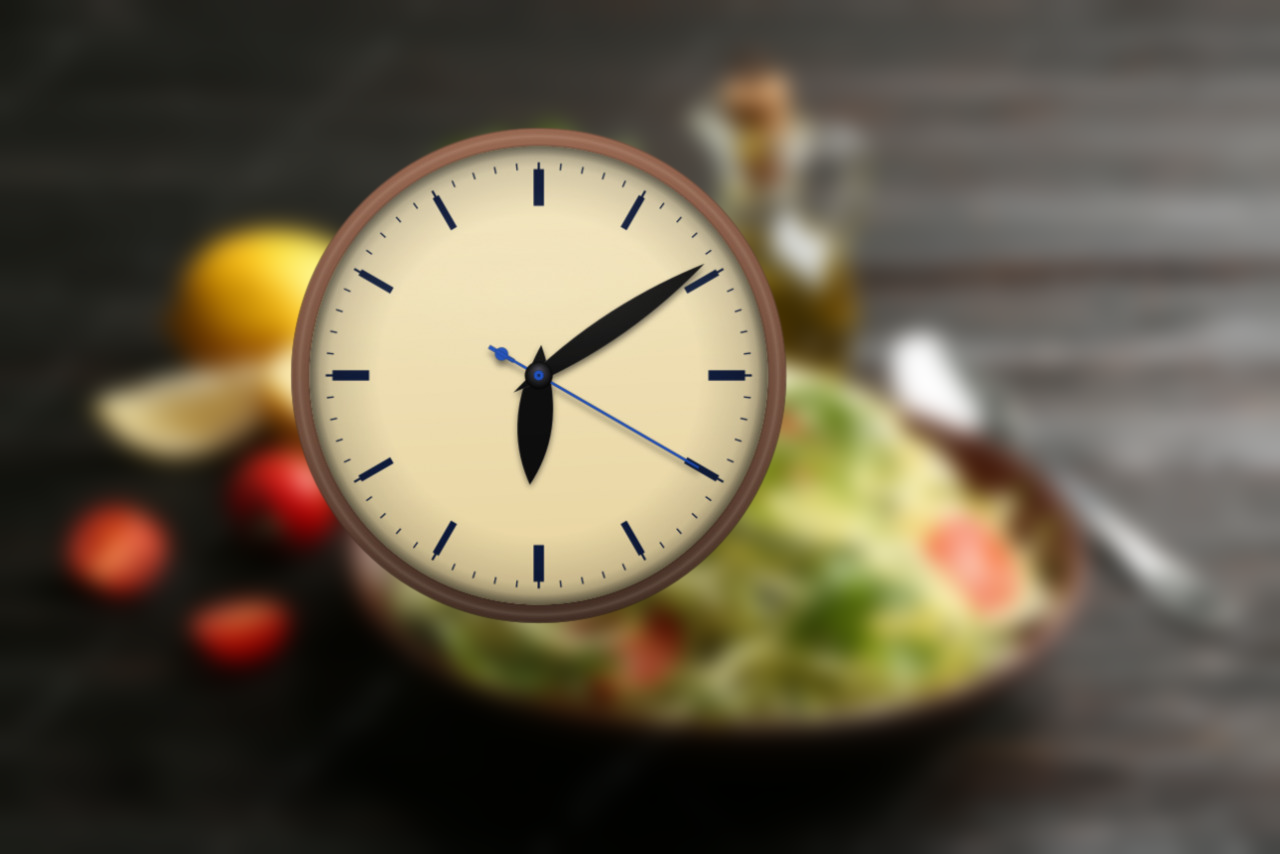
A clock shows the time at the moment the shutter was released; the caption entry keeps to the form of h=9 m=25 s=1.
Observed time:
h=6 m=9 s=20
